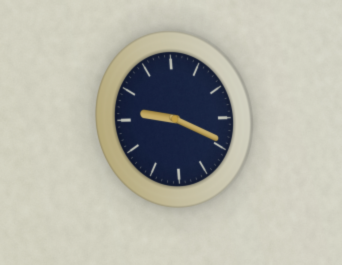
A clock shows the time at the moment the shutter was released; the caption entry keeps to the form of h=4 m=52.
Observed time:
h=9 m=19
